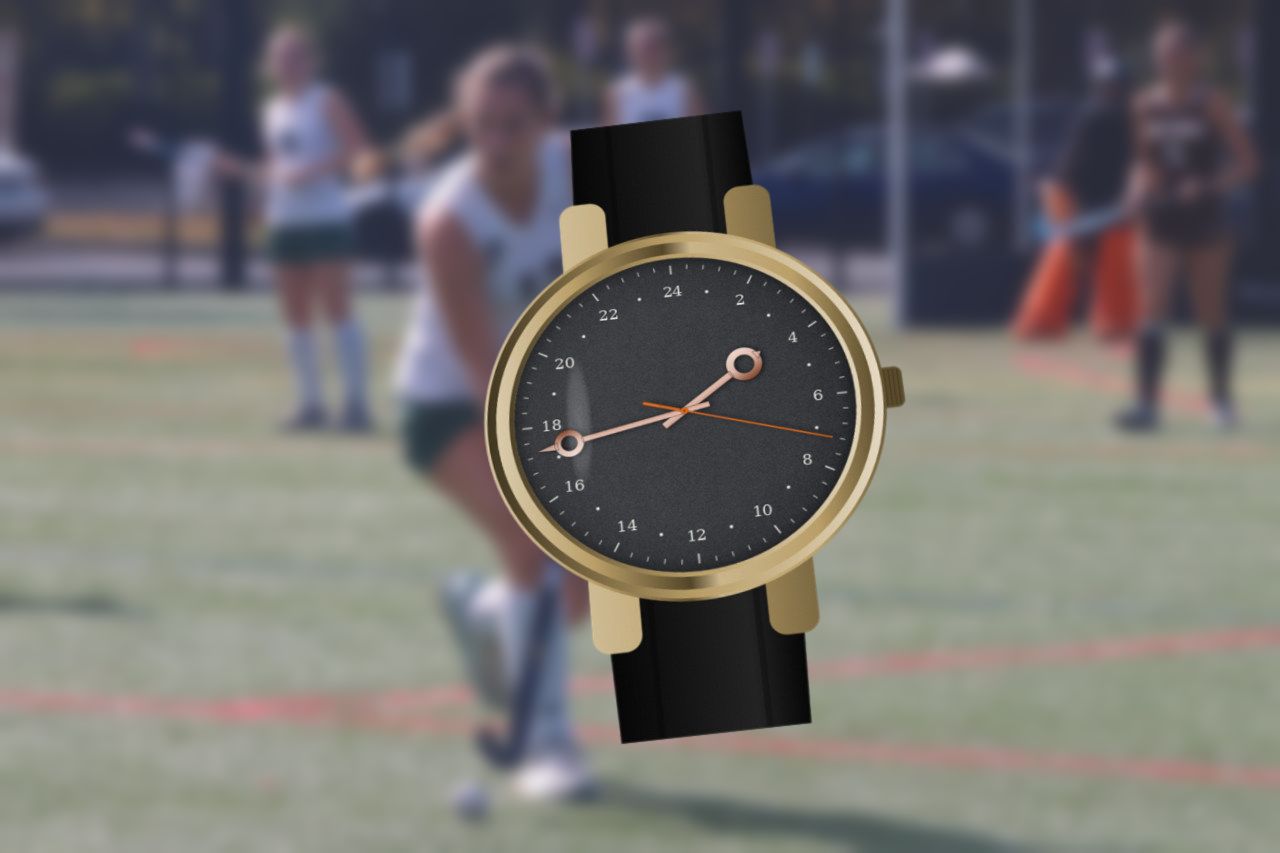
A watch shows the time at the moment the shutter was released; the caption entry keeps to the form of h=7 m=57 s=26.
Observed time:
h=3 m=43 s=18
